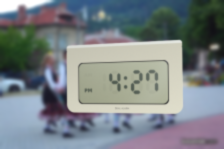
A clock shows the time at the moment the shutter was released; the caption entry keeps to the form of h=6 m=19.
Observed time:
h=4 m=27
